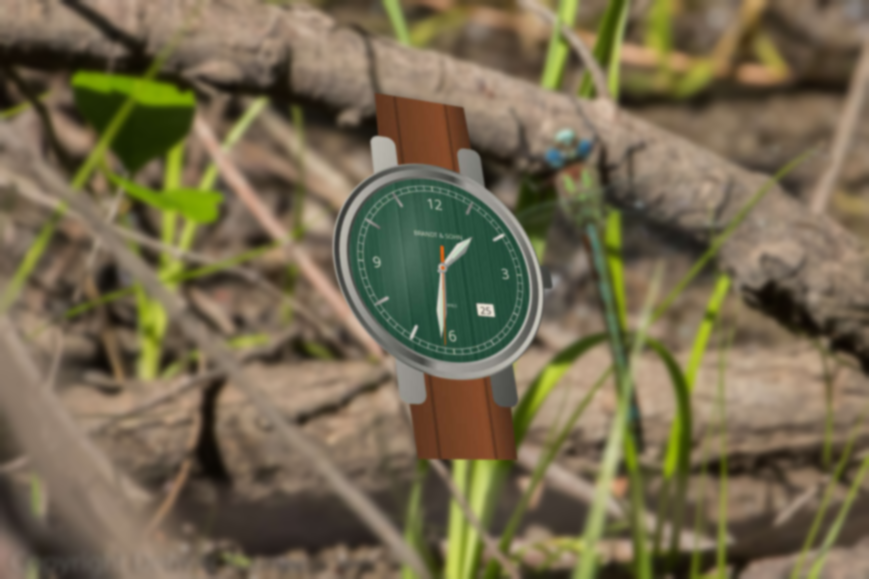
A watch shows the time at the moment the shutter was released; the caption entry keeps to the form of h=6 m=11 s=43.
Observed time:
h=1 m=31 s=31
